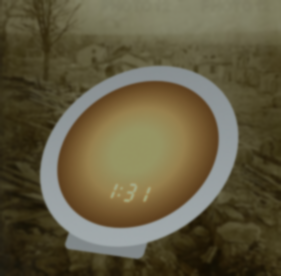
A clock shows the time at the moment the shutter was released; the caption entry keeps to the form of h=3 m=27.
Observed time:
h=1 m=31
